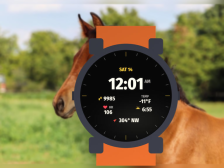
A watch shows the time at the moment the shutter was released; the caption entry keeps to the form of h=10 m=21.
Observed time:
h=12 m=1
